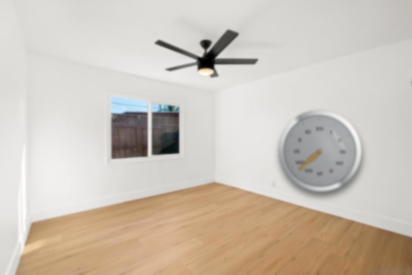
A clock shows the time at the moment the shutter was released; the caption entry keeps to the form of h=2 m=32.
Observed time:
h=7 m=38
